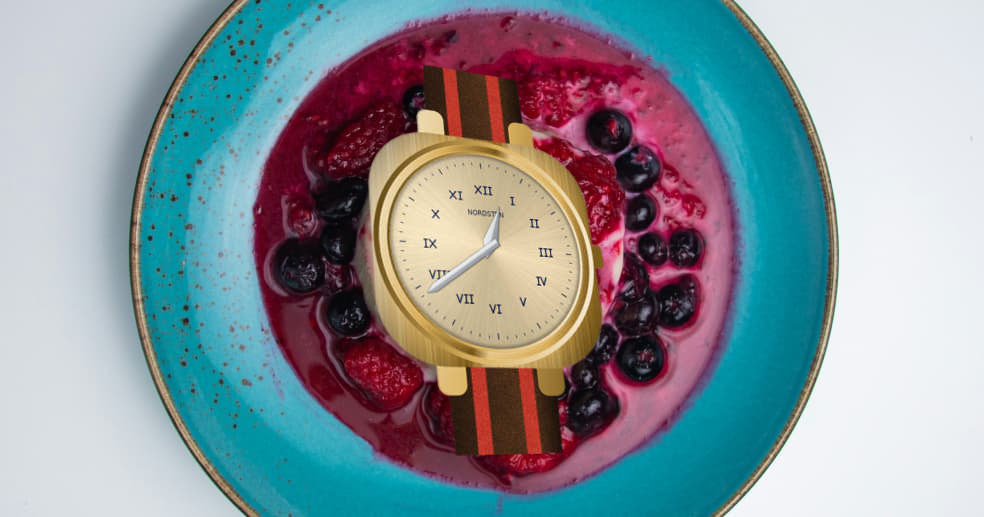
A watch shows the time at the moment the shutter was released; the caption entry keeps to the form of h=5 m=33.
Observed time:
h=12 m=39
